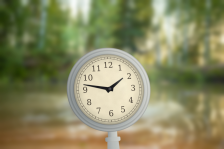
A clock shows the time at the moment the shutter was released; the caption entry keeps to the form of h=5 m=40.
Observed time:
h=1 m=47
